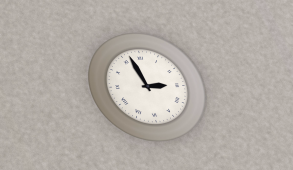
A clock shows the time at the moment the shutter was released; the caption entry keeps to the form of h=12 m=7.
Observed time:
h=2 m=57
